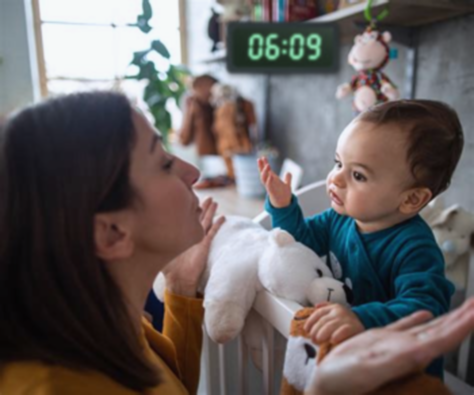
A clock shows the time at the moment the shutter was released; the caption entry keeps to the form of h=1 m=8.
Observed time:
h=6 m=9
